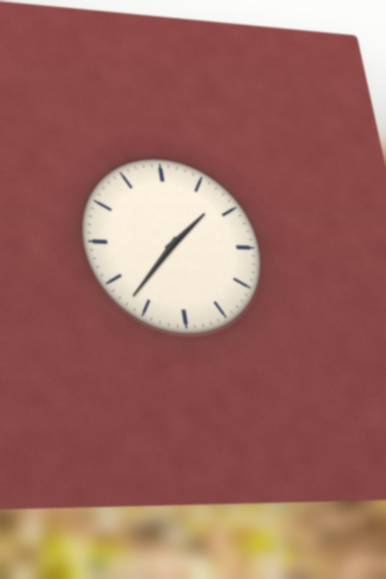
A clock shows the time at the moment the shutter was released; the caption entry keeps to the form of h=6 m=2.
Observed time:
h=1 m=37
